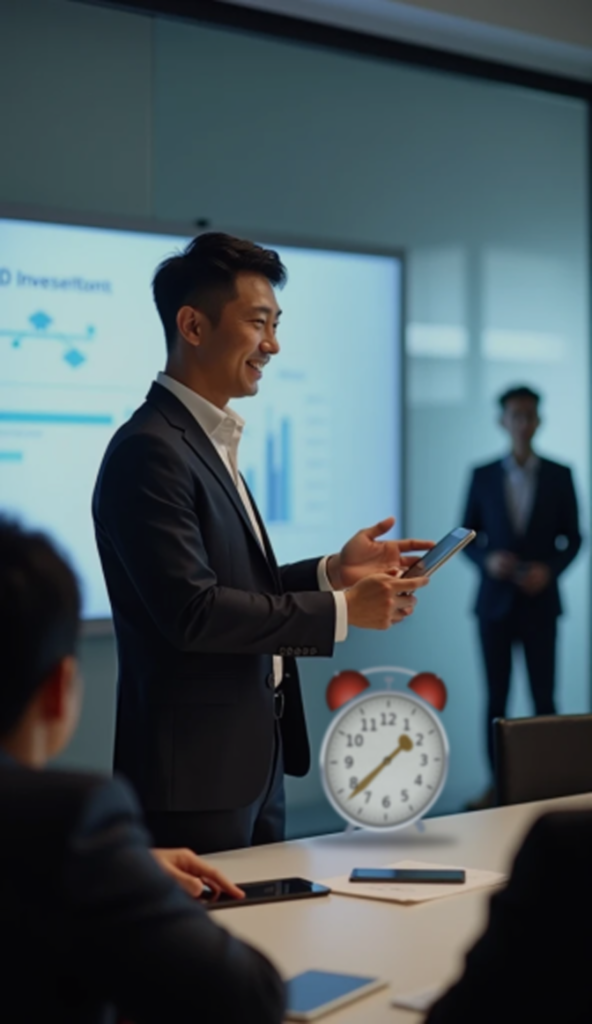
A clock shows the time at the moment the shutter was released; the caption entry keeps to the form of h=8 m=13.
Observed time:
h=1 m=38
